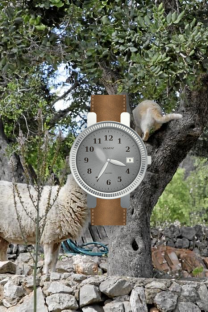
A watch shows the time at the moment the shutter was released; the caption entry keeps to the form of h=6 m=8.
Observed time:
h=3 m=35
